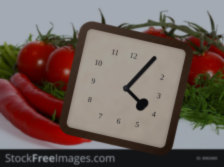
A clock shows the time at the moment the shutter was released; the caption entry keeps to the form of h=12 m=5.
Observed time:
h=4 m=5
